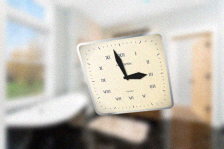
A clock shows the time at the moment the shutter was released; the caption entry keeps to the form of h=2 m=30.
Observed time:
h=2 m=58
